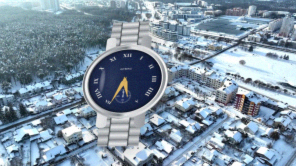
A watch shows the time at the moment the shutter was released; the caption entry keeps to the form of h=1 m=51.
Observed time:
h=5 m=34
